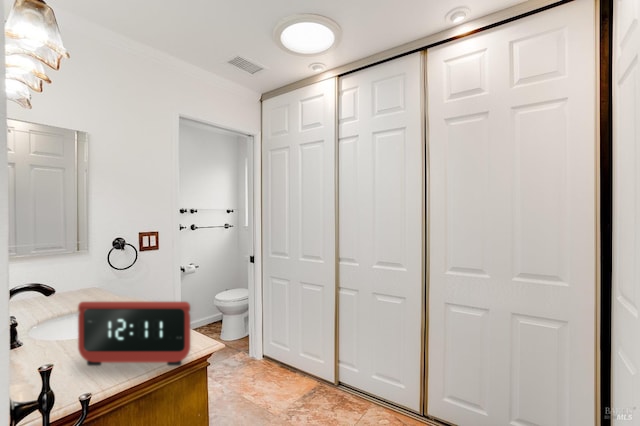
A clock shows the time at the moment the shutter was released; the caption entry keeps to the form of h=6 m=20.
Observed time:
h=12 m=11
